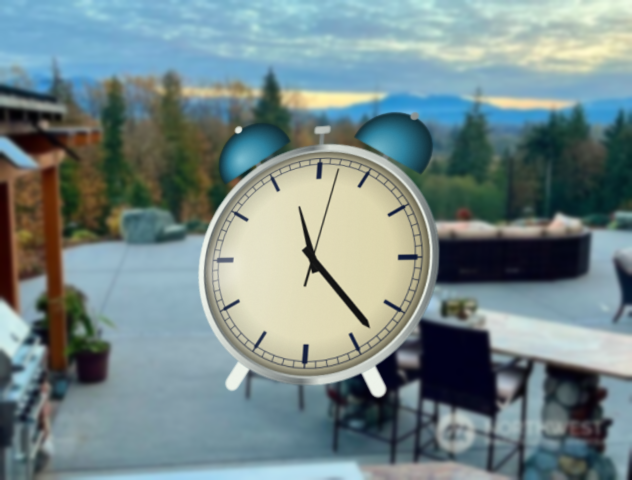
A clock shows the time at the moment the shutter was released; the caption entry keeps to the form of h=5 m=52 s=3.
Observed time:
h=11 m=23 s=2
